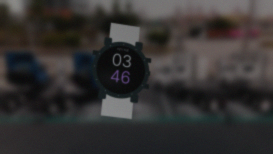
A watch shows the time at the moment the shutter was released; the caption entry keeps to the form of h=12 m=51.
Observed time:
h=3 m=46
